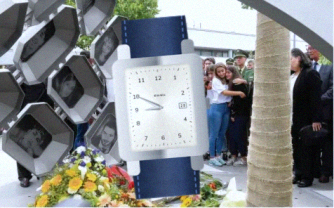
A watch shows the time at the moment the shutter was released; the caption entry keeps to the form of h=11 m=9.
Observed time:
h=8 m=50
